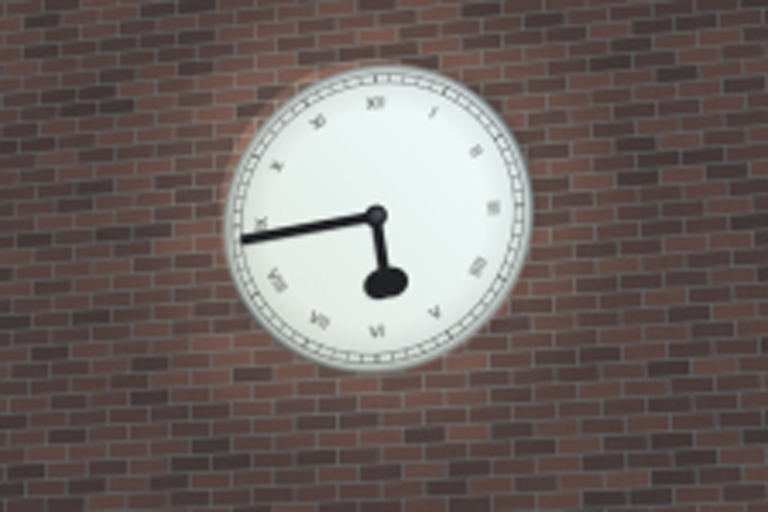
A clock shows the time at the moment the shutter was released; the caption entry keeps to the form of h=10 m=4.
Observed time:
h=5 m=44
